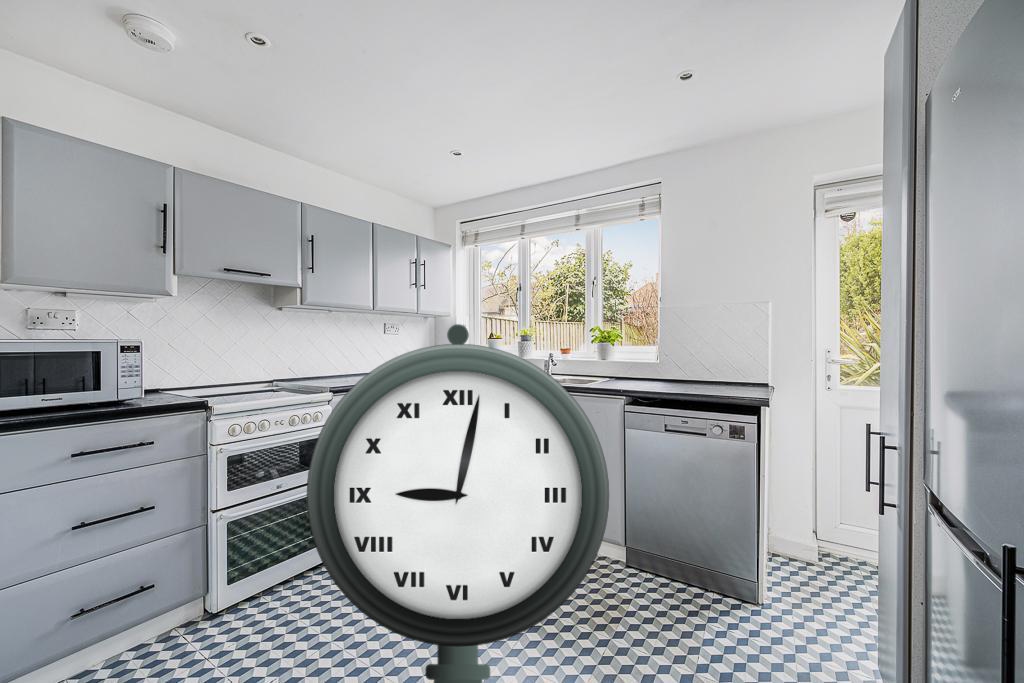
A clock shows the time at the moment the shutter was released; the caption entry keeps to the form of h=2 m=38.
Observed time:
h=9 m=2
